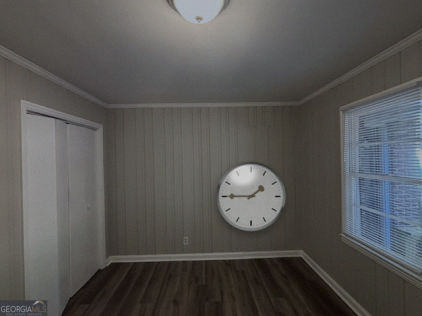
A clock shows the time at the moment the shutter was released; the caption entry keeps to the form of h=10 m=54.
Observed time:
h=1 m=45
